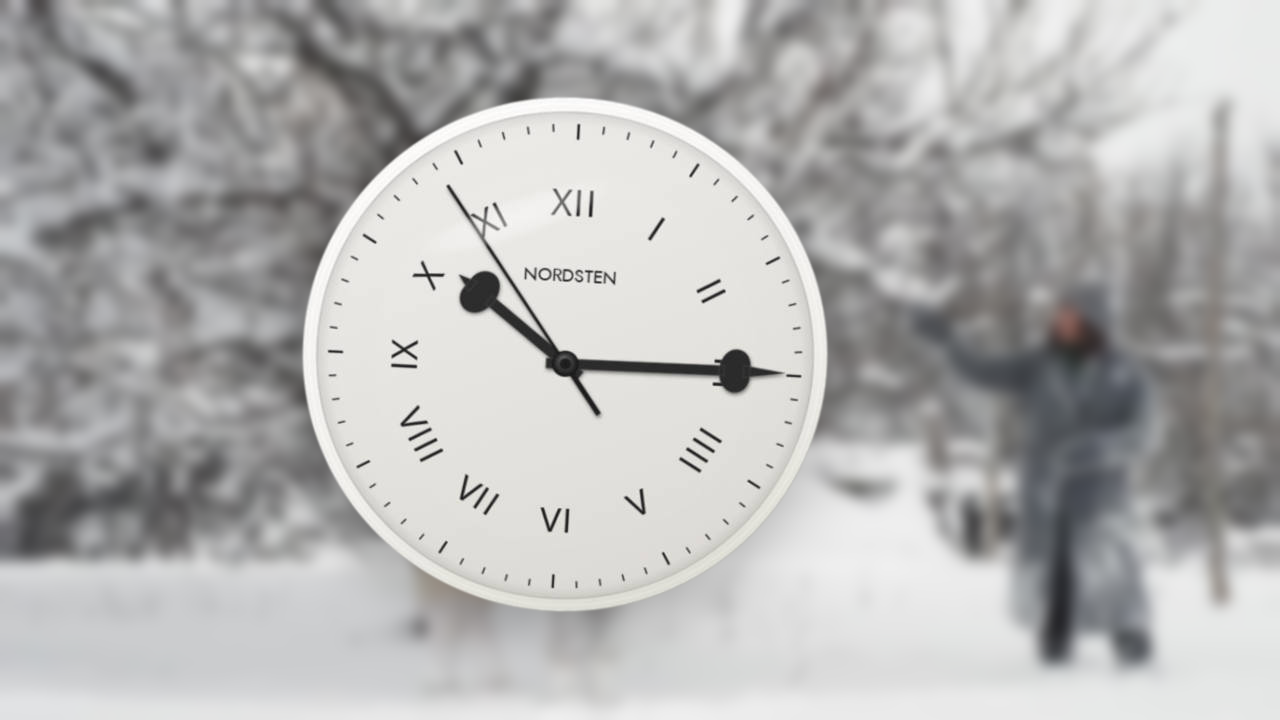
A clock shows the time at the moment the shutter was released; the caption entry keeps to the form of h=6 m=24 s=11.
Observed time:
h=10 m=14 s=54
